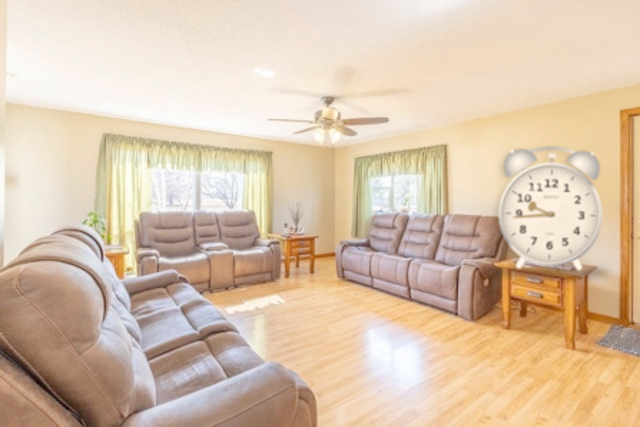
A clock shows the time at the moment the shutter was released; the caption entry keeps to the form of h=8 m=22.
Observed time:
h=9 m=44
